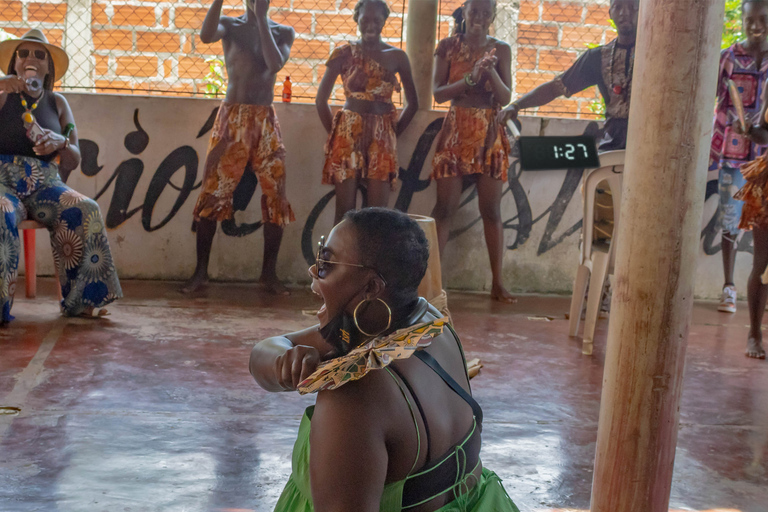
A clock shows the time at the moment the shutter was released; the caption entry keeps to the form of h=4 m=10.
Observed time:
h=1 m=27
